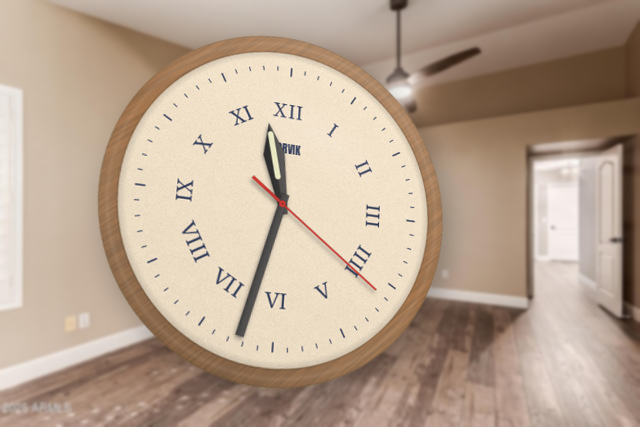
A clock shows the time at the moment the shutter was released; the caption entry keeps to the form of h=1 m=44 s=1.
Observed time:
h=11 m=32 s=21
